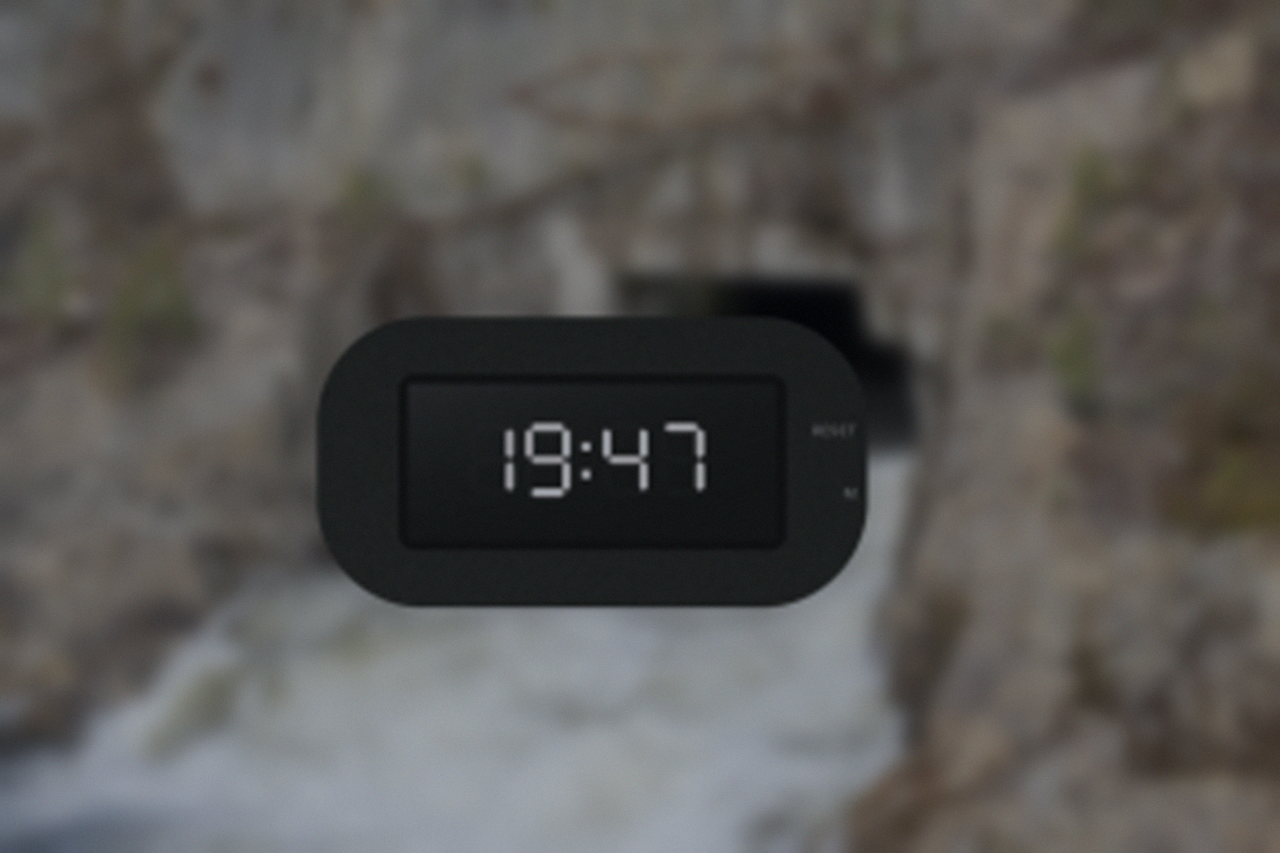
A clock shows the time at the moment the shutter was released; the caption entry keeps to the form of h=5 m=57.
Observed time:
h=19 m=47
